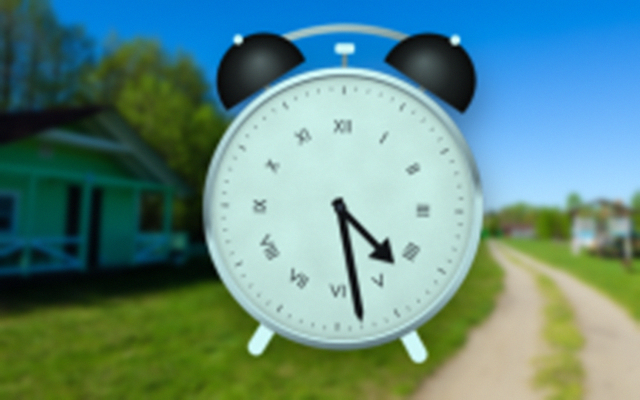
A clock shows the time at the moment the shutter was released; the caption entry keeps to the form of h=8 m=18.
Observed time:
h=4 m=28
